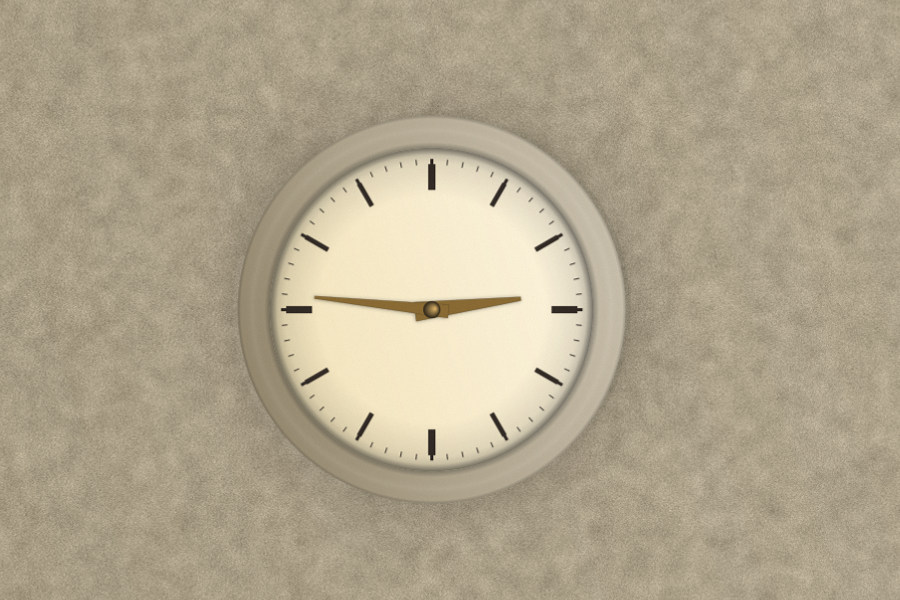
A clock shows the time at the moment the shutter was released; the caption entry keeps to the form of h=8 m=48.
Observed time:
h=2 m=46
